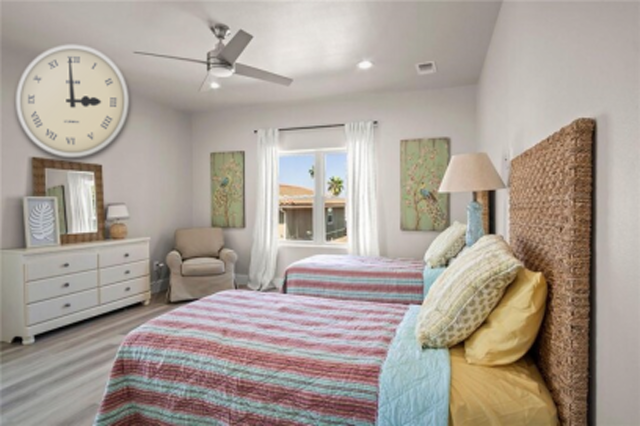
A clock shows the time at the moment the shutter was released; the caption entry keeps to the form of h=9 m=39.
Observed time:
h=2 m=59
